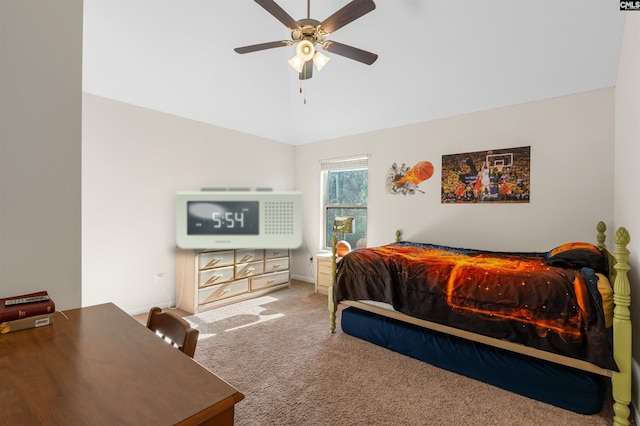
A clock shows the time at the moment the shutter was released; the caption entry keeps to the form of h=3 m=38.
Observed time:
h=5 m=54
